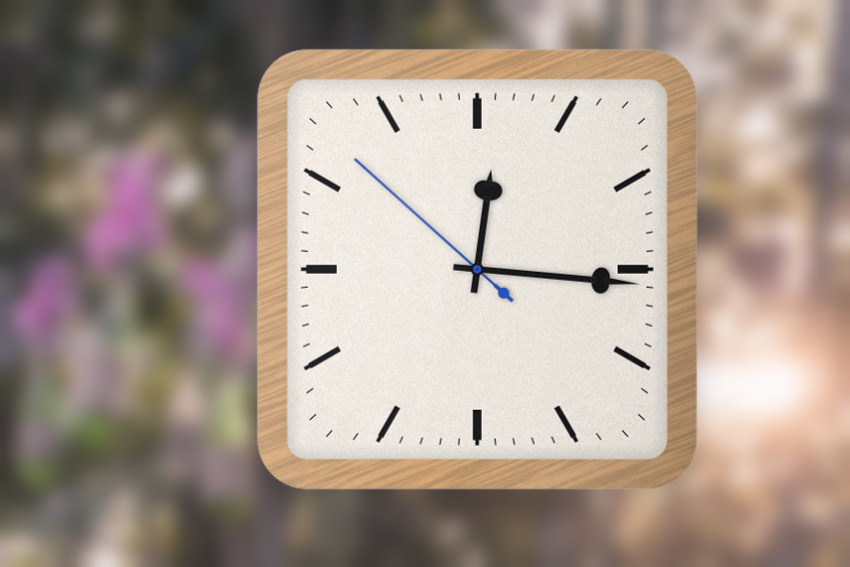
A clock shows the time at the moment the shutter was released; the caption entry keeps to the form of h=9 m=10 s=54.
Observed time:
h=12 m=15 s=52
